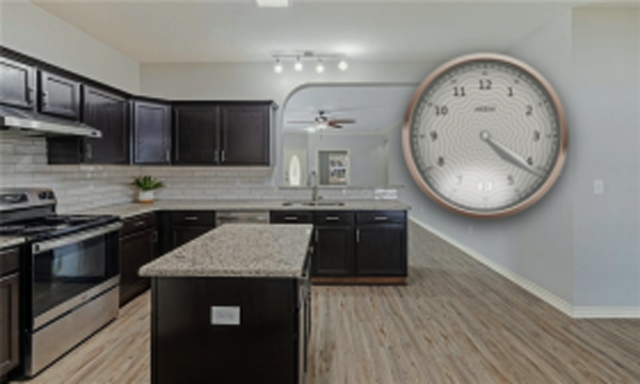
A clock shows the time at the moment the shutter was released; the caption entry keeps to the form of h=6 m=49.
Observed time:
h=4 m=21
